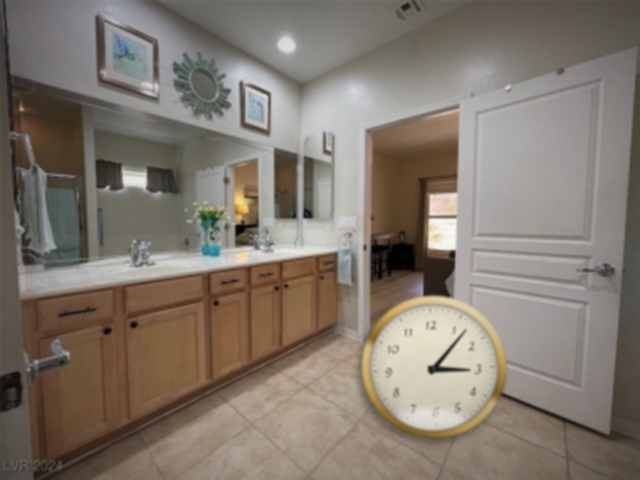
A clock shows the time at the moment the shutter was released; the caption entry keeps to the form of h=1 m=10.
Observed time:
h=3 m=7
